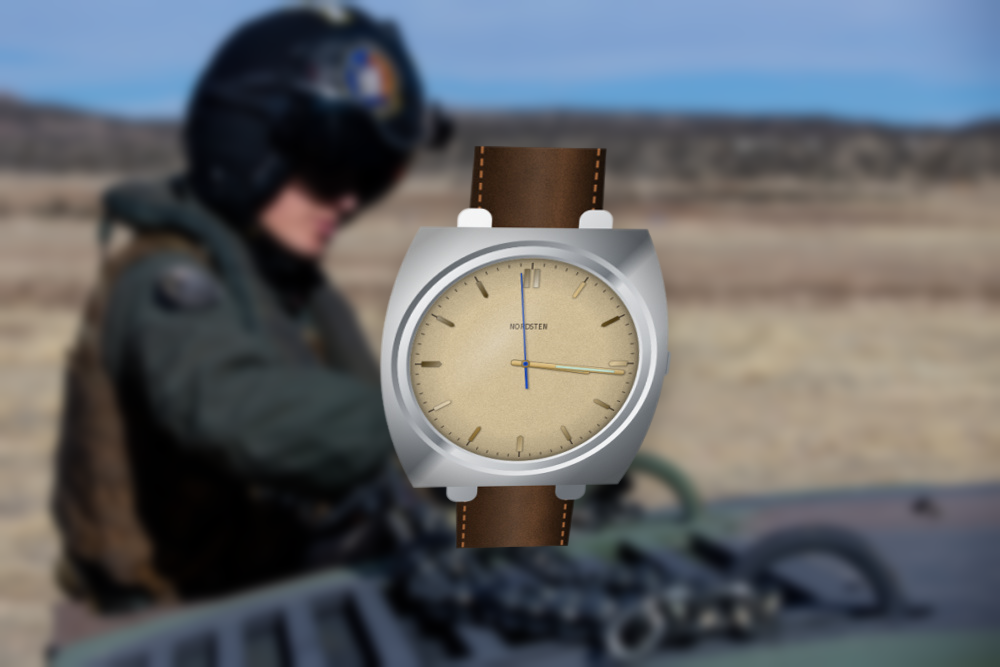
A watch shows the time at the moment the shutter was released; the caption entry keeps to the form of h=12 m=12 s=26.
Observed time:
h=3 m=15 s=59
